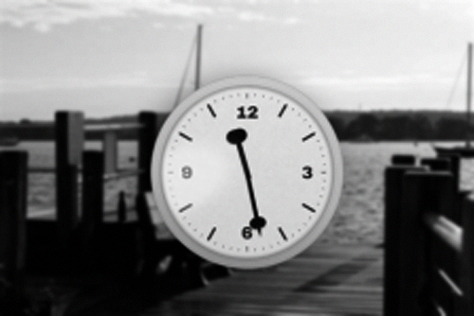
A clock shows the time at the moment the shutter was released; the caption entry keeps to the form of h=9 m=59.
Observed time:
h=11 m=28
